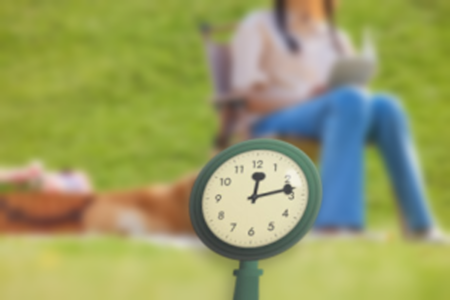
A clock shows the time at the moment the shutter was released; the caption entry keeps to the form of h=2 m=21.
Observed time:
h=12 m=13
